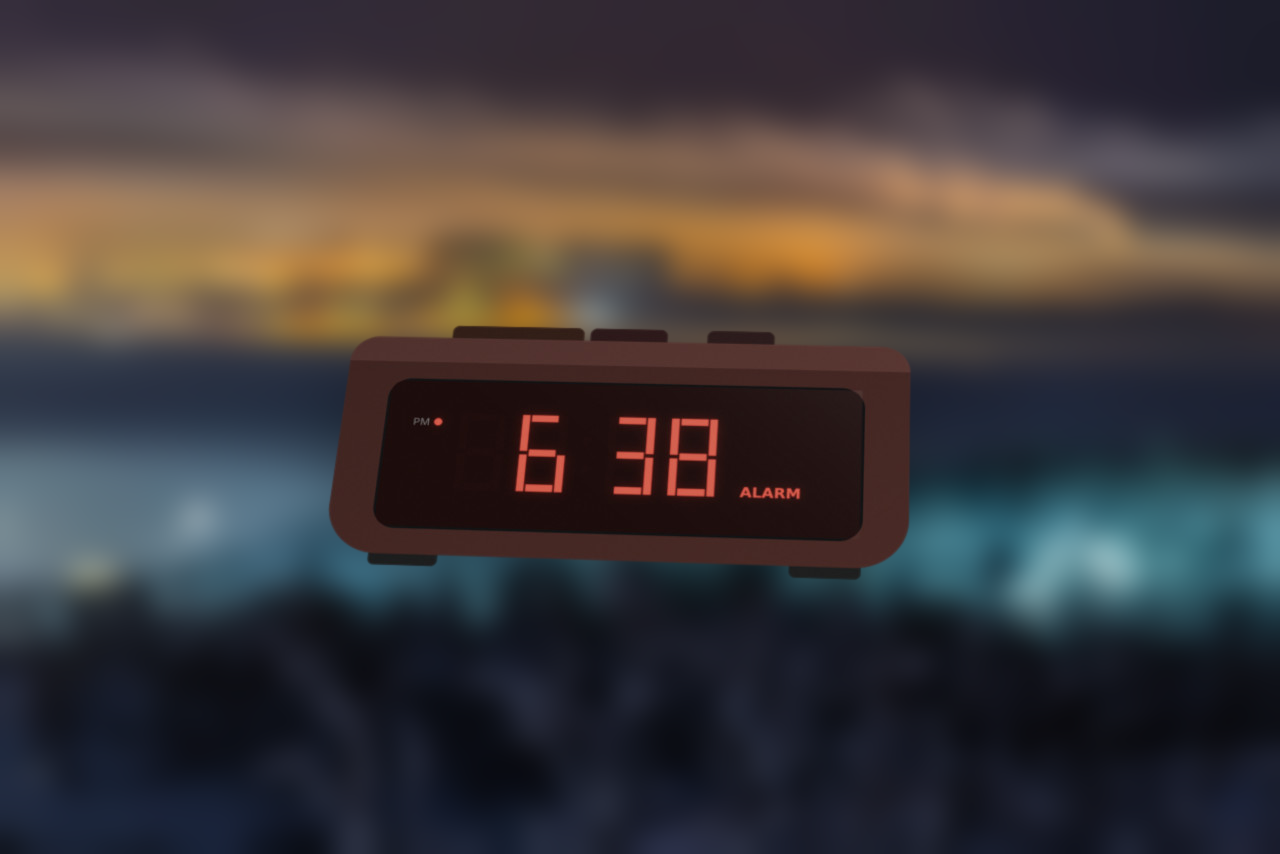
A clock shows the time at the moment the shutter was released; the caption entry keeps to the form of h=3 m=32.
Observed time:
h=6 m=38
